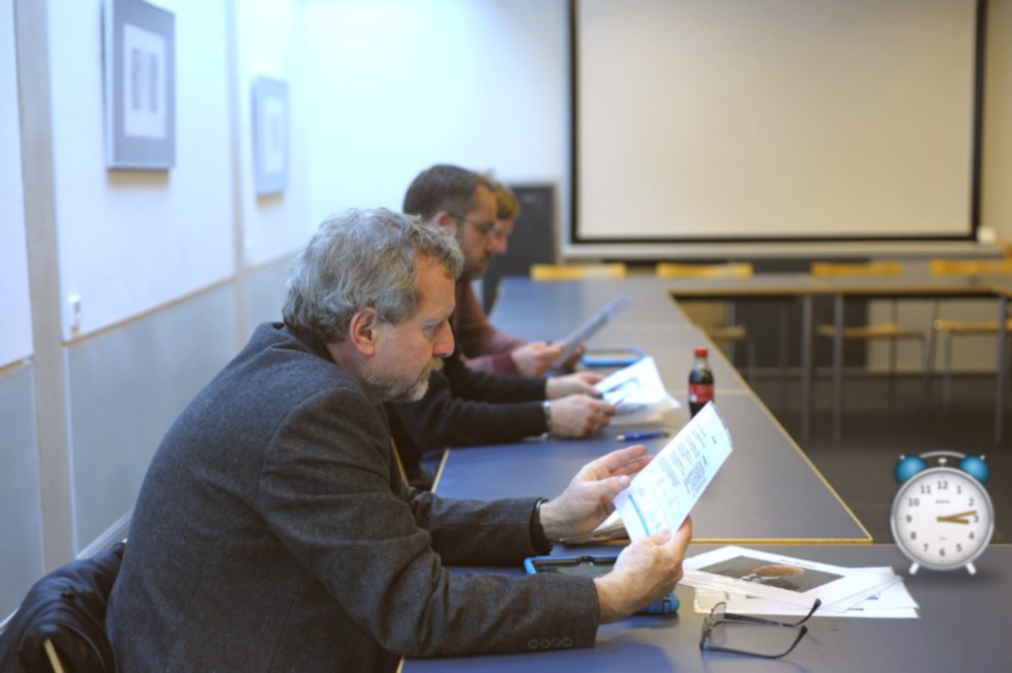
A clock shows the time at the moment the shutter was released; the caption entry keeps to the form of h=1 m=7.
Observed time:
h=3 m=13
